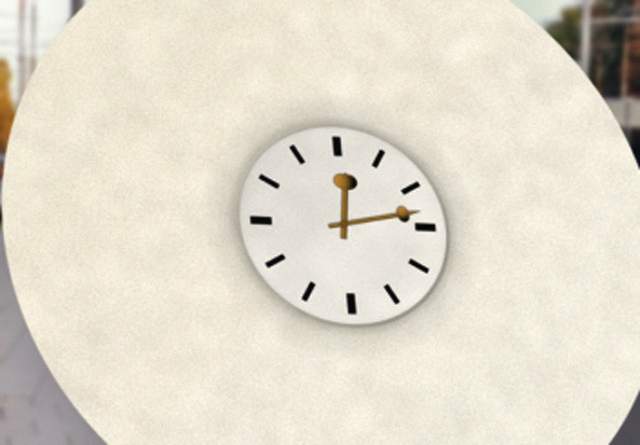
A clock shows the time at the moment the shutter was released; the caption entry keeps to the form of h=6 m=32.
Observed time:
h=12 m=13
